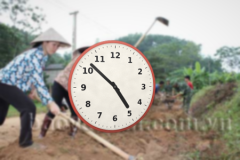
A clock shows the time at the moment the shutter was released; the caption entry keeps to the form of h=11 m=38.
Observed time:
h=4 m=52
